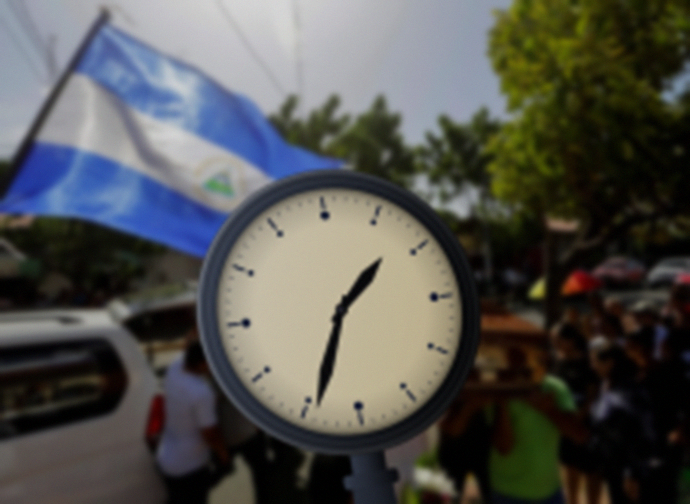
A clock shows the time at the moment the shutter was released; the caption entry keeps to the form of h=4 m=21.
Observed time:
h=1 m=34
